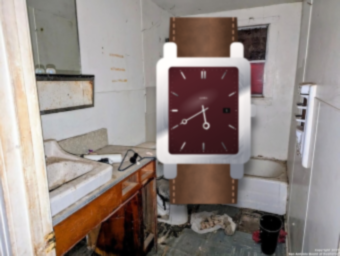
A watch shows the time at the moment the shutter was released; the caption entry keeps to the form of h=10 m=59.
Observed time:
h=5 m=40
